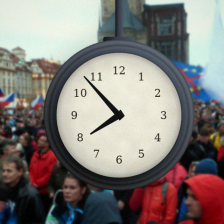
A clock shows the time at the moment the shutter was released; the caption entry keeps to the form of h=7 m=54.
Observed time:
h=7 m=53
